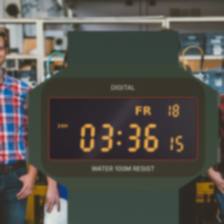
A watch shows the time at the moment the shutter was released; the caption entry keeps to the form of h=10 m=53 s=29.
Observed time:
h=3 m=36 s=15
